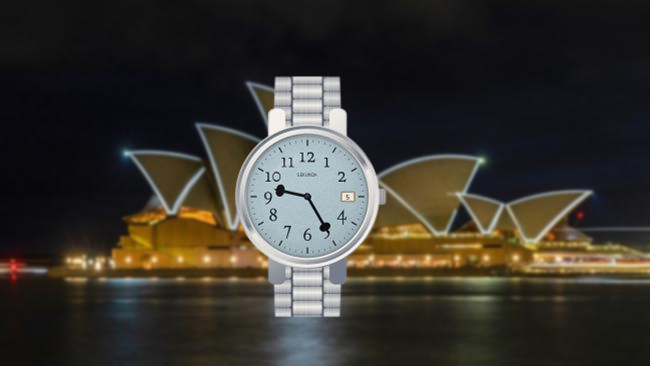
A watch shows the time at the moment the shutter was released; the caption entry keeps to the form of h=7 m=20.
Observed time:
h=9 m=25
